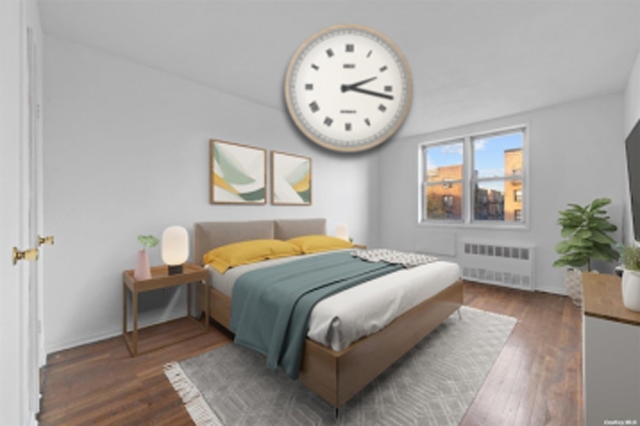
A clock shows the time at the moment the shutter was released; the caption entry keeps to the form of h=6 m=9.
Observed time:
h=2 m=17
